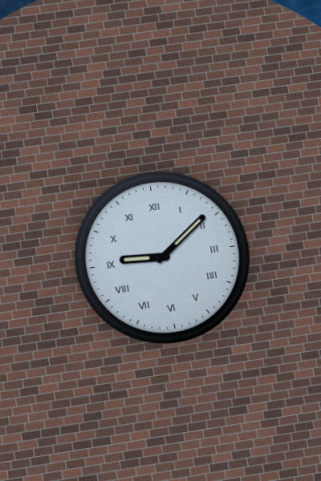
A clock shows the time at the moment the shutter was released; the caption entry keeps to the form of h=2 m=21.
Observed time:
h=9 m=9
